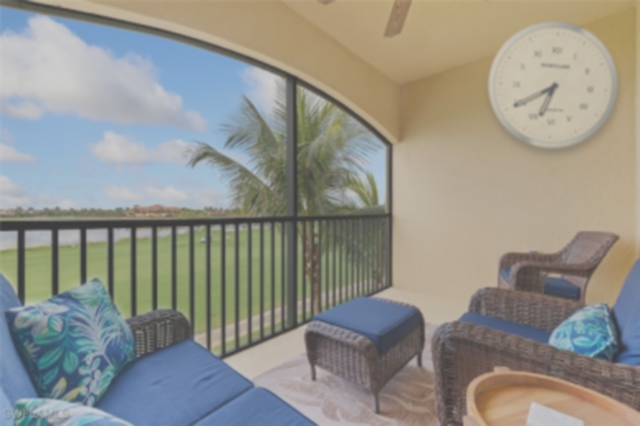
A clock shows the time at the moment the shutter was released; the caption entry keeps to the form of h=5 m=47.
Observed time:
h=6 m=40
